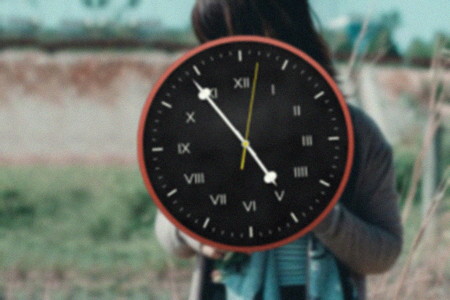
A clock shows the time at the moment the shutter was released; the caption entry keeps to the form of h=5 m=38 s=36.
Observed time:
h=4 m=54 s=2
